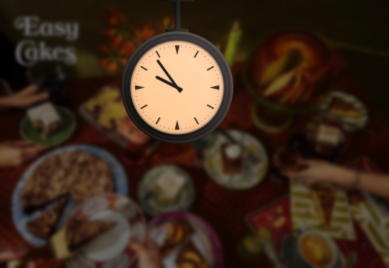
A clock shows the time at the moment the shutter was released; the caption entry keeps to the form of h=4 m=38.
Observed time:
h=9 m=54
